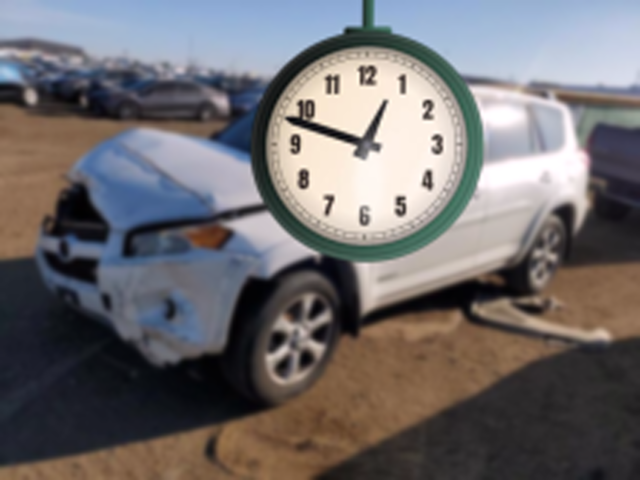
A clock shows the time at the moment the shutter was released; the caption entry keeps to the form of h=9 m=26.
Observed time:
h=12 m=48
